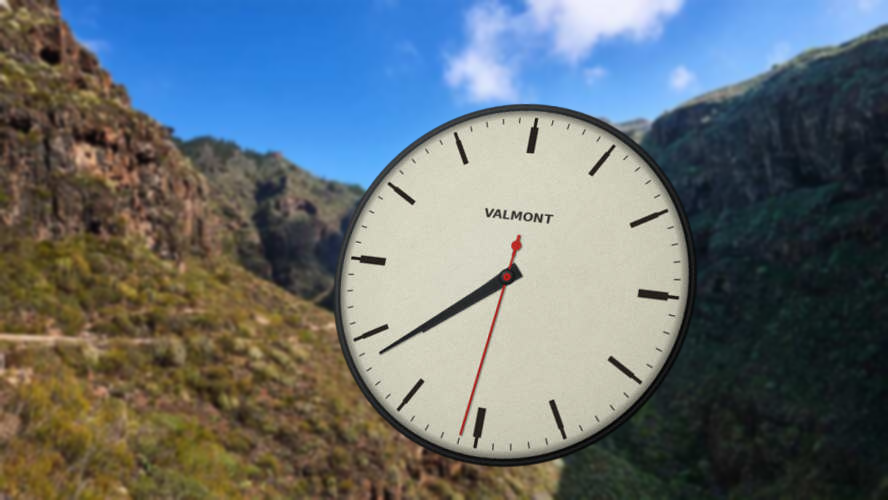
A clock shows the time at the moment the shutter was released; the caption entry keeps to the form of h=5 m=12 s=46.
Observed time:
h=7 m=38 s=31
